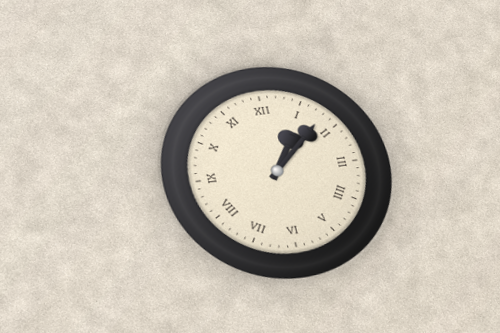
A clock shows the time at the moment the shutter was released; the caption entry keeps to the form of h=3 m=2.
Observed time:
h=1 m=8
